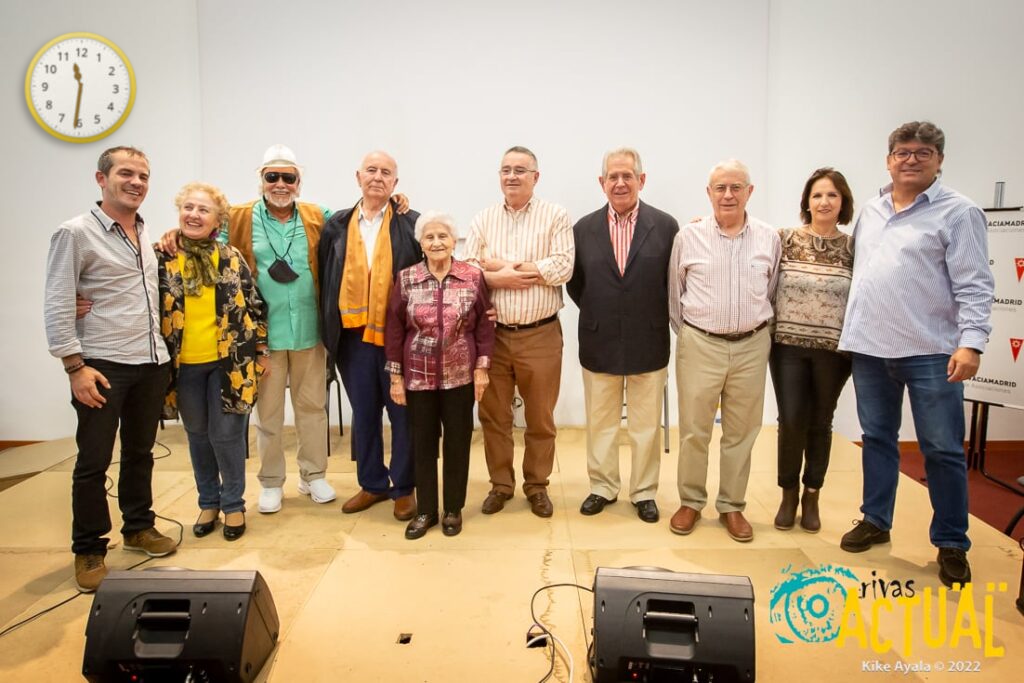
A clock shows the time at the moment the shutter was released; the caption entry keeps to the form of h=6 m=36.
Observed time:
h=11 m=31
